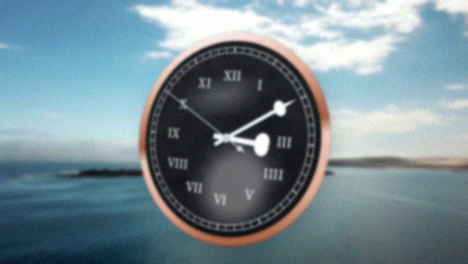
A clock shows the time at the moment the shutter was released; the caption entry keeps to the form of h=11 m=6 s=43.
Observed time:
h=3 m=9 s=50
